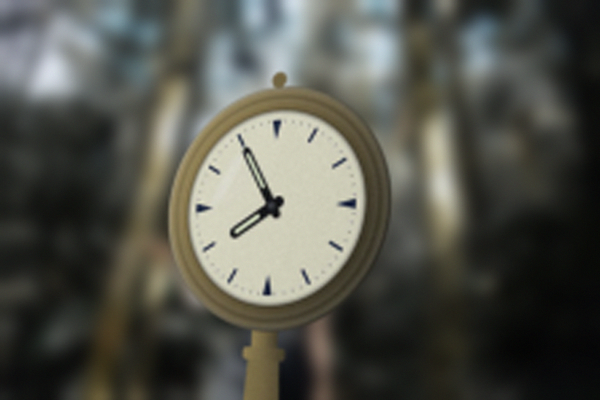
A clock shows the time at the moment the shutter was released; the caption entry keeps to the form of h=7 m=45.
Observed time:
h=7 m=55
